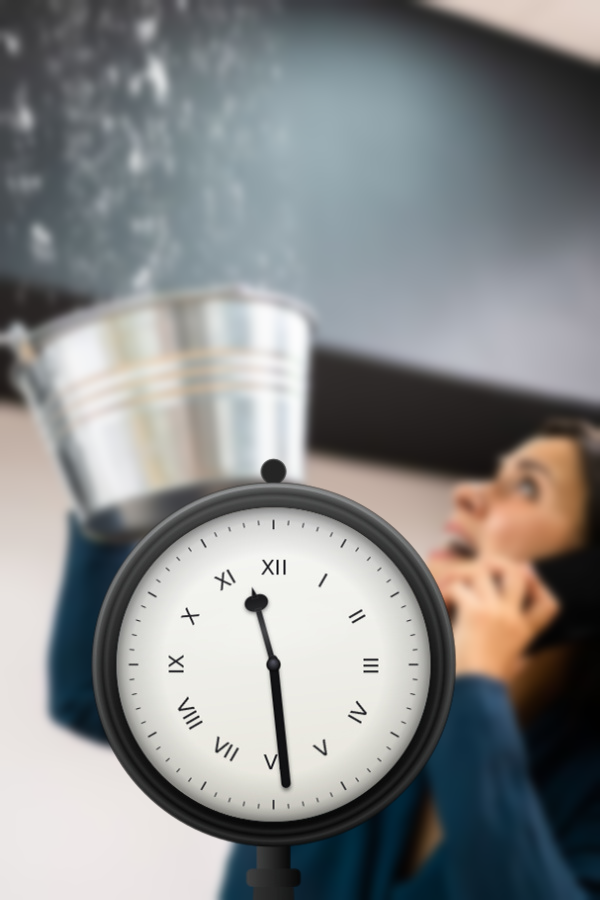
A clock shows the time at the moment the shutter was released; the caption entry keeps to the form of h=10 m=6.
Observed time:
h=11 m=29
